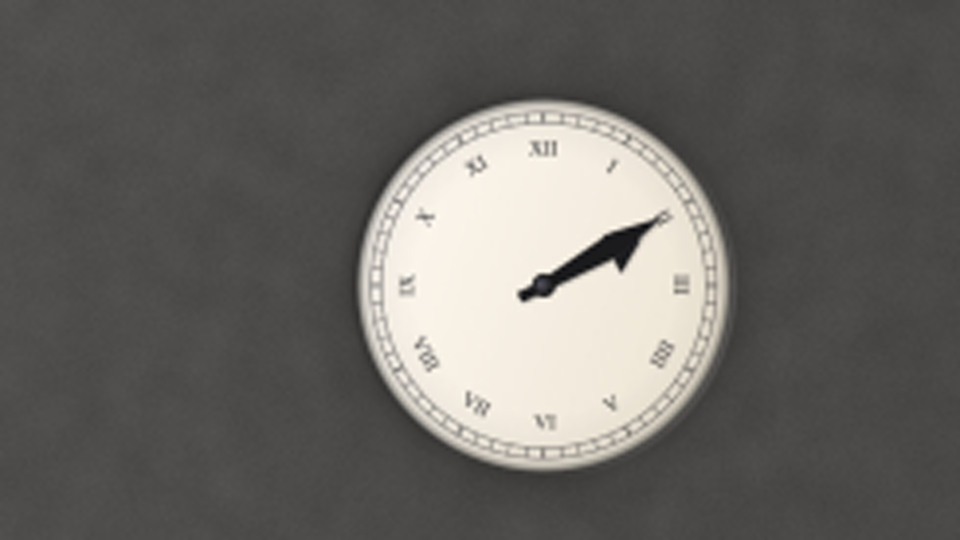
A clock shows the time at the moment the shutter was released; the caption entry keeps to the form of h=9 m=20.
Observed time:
h=2 m=10
